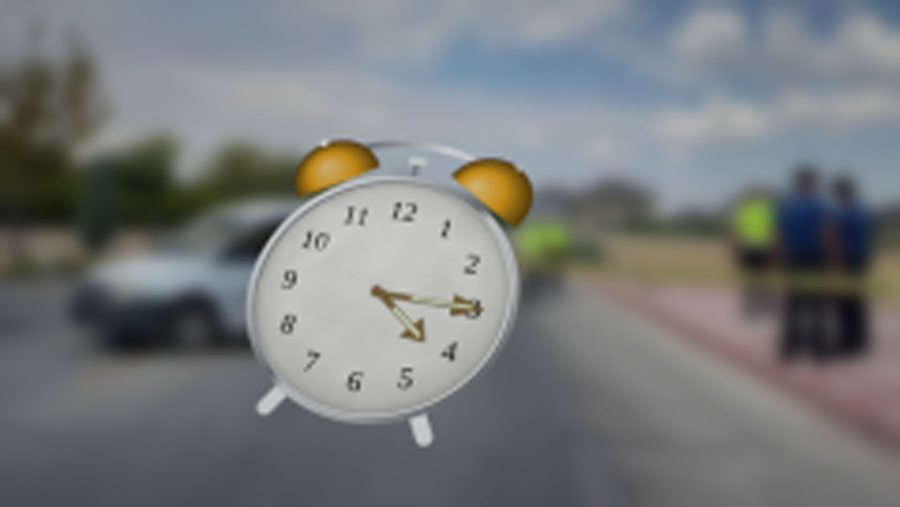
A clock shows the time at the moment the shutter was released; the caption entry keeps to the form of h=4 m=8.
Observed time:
h=4 m=15
